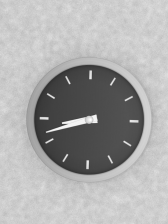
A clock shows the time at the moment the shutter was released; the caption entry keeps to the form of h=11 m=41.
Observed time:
h=8 m=42
